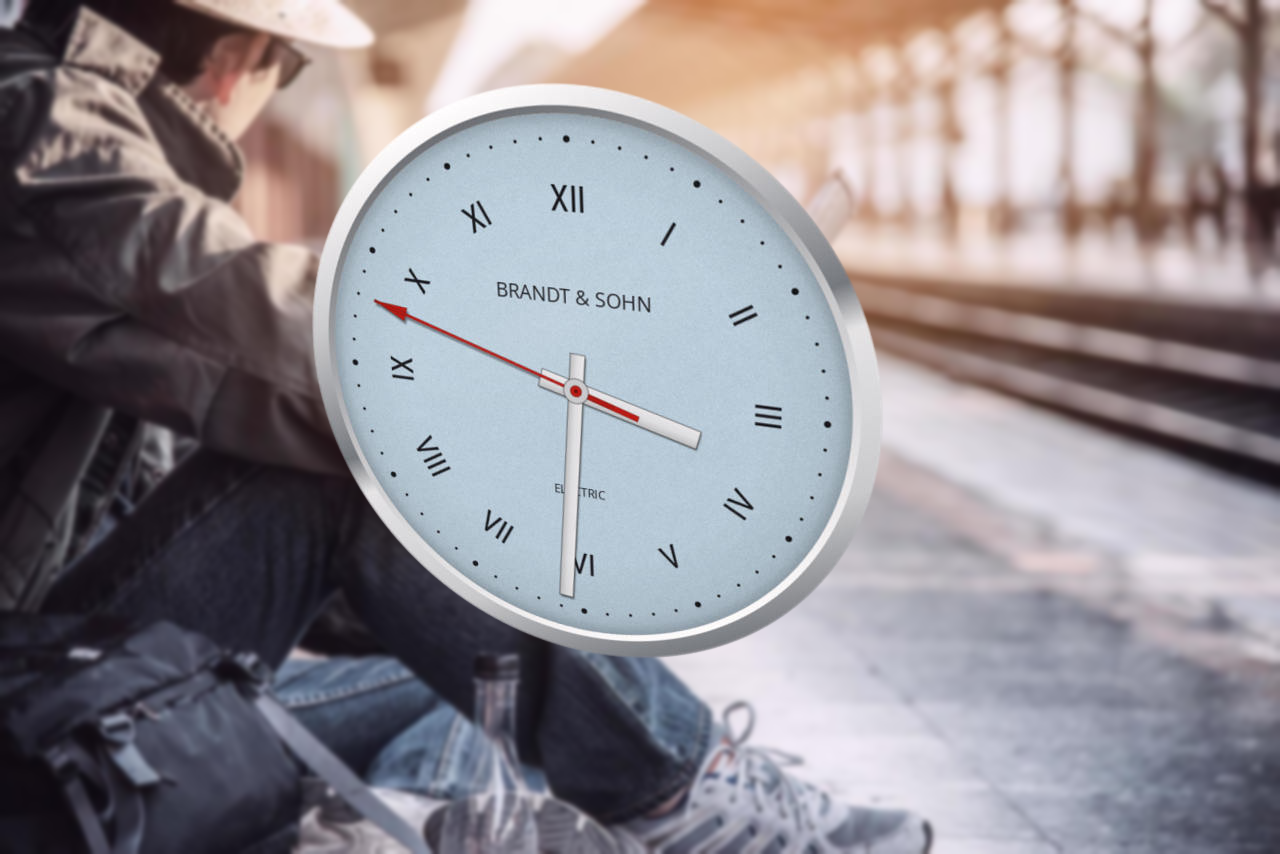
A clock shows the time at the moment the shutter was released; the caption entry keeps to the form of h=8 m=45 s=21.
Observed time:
h=3 m=30 s=48
